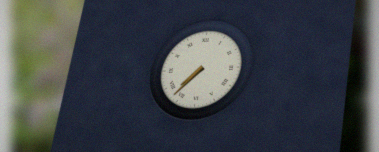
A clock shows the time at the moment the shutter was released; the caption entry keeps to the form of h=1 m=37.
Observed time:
h=7 m=37
